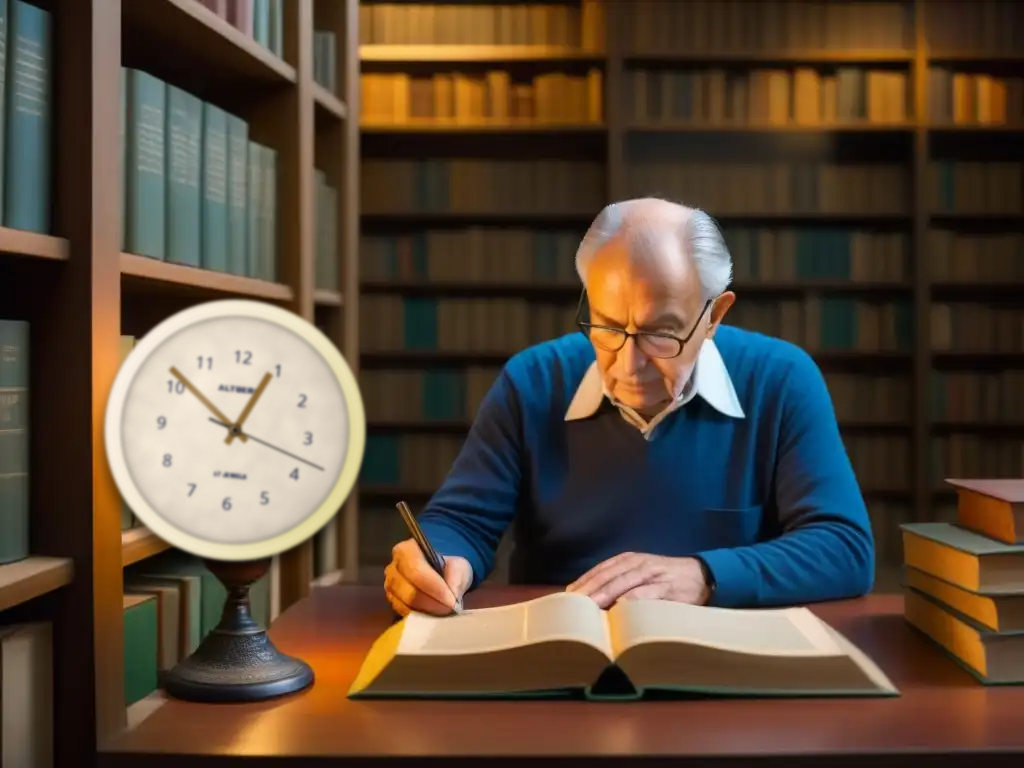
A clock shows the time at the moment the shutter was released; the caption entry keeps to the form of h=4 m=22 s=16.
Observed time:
h=12 m=51 s=18
